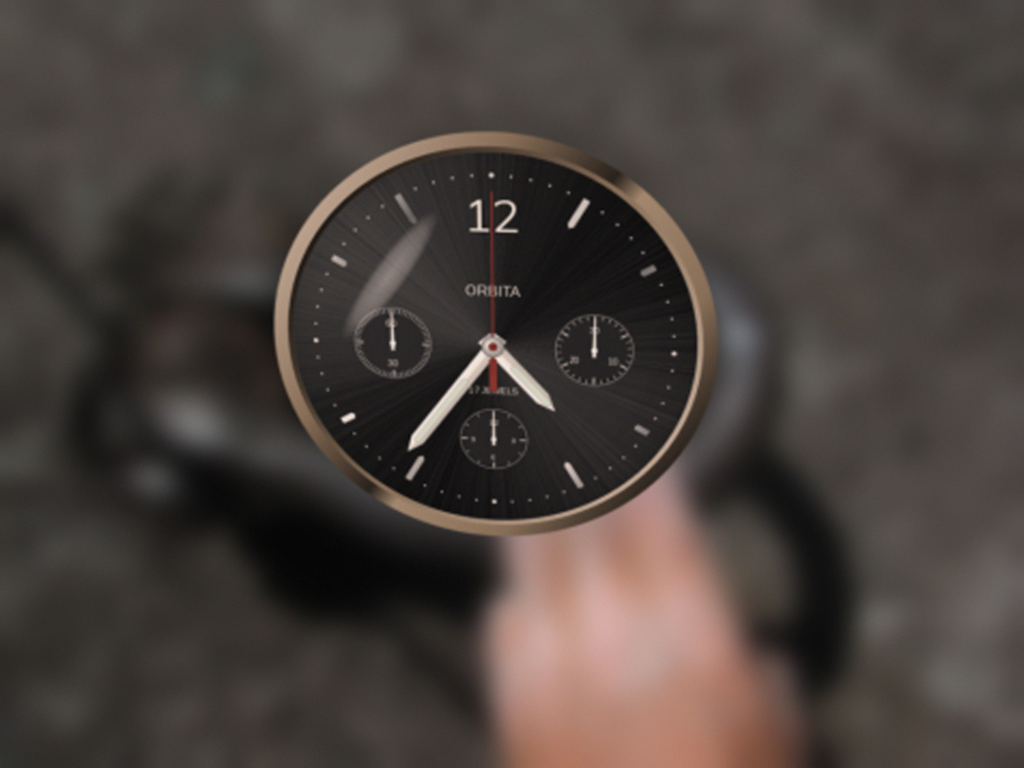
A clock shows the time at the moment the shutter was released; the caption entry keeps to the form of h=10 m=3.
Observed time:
h=4 m=36
